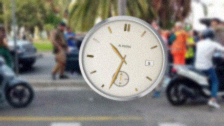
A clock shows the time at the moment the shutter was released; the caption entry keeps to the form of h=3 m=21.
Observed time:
h=10 m=33
